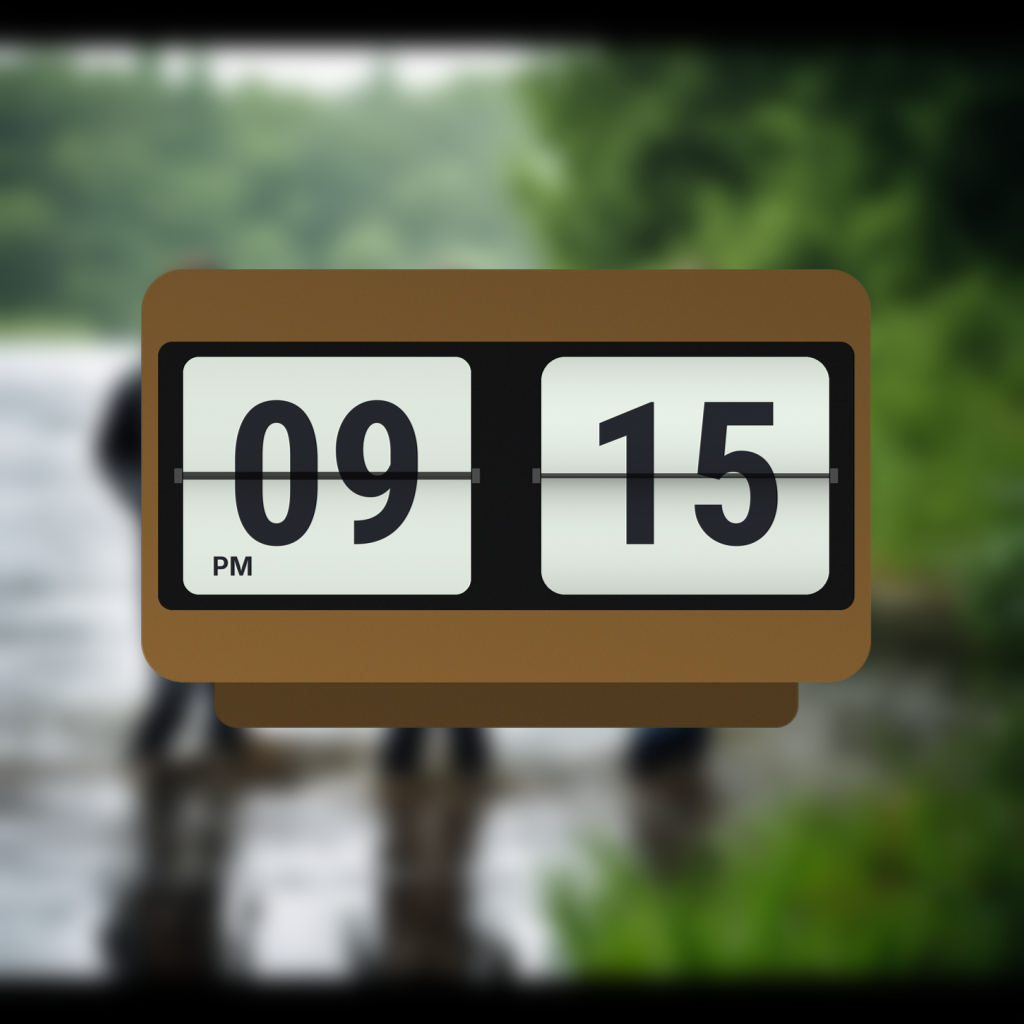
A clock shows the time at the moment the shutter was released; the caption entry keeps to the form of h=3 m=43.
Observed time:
h=9 m=15
